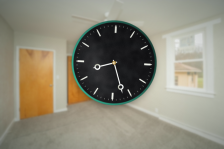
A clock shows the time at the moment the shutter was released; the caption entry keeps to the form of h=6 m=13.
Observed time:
h=8 m=27
